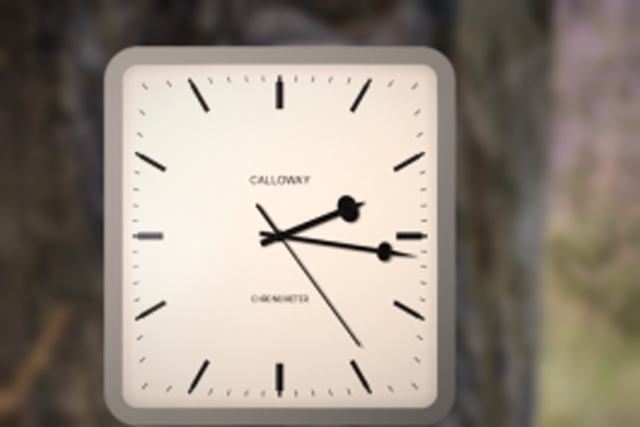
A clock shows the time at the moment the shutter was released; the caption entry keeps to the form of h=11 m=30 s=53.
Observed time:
h=2 m=16 s=24
